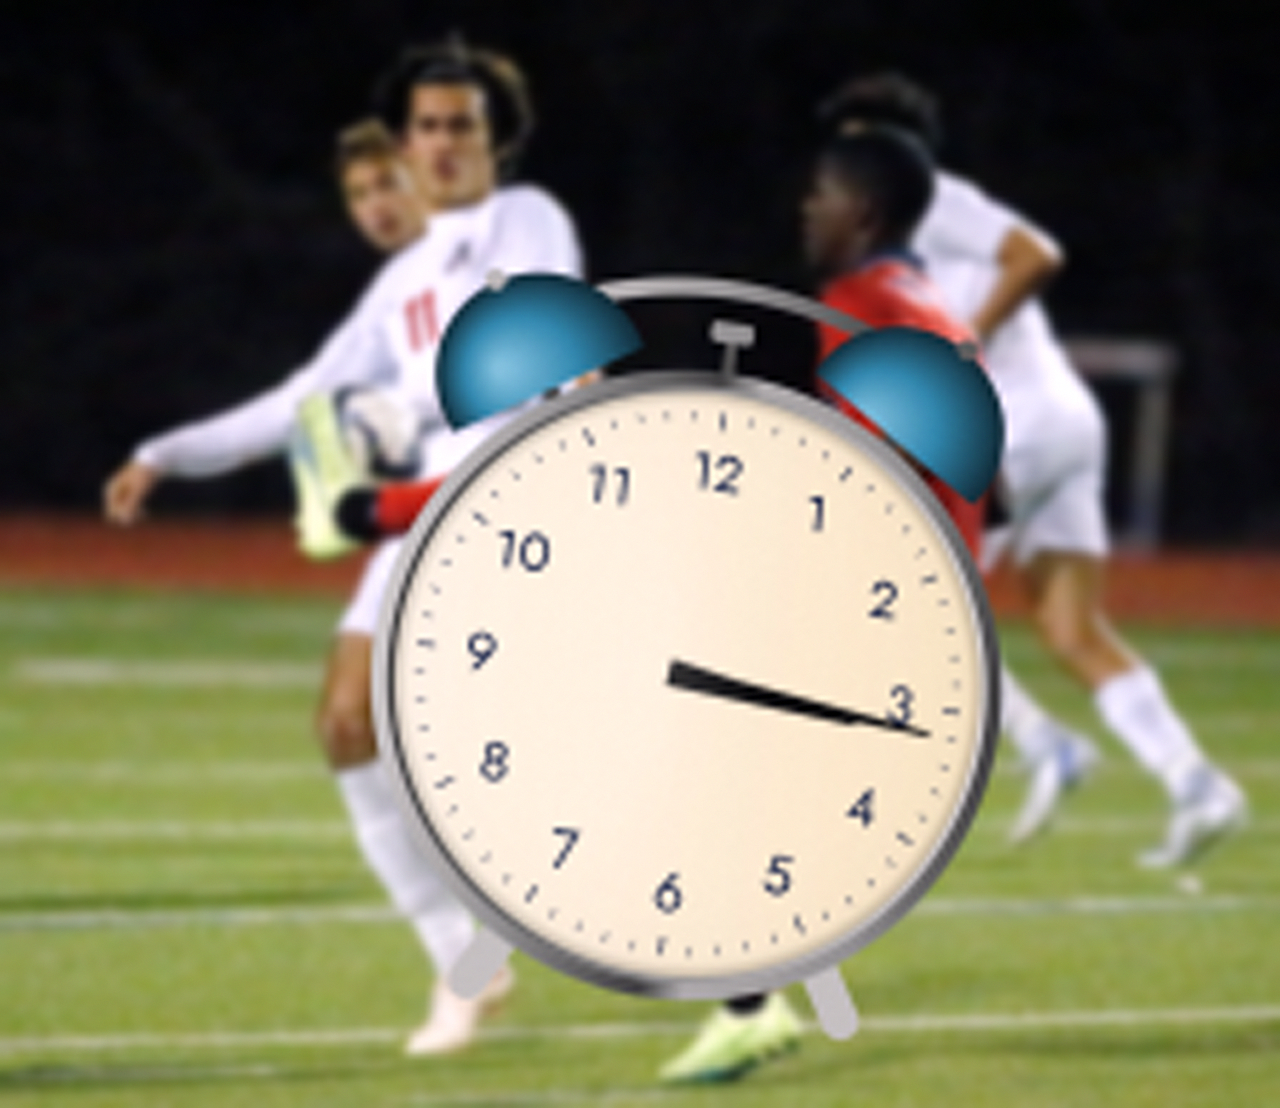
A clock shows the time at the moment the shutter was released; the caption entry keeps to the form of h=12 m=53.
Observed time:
h=3 m=16
